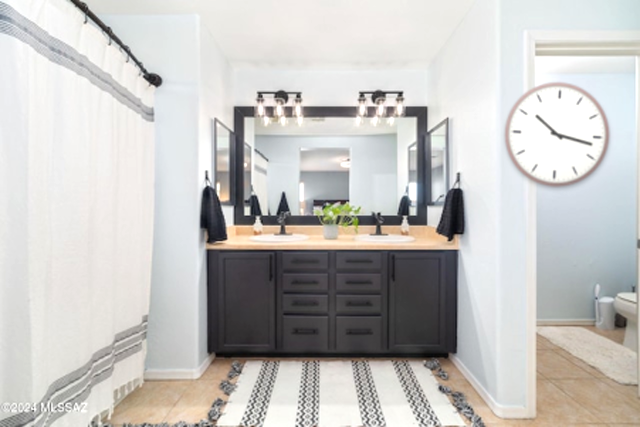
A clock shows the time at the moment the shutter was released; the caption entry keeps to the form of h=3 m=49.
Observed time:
h=10 m=17
